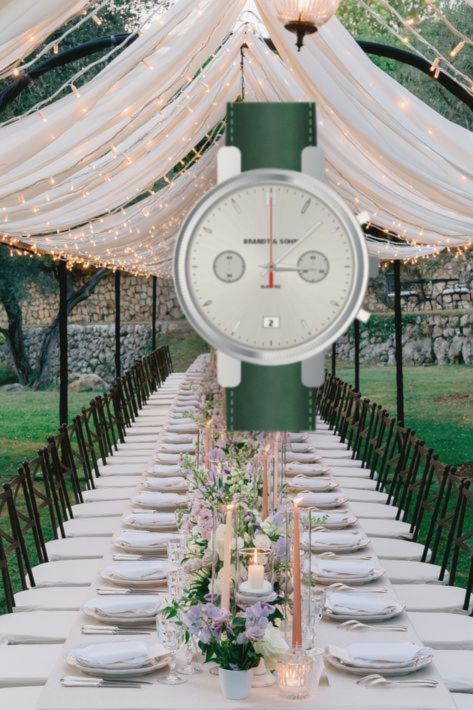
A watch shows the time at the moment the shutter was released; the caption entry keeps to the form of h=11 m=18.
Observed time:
h=3 m=8
